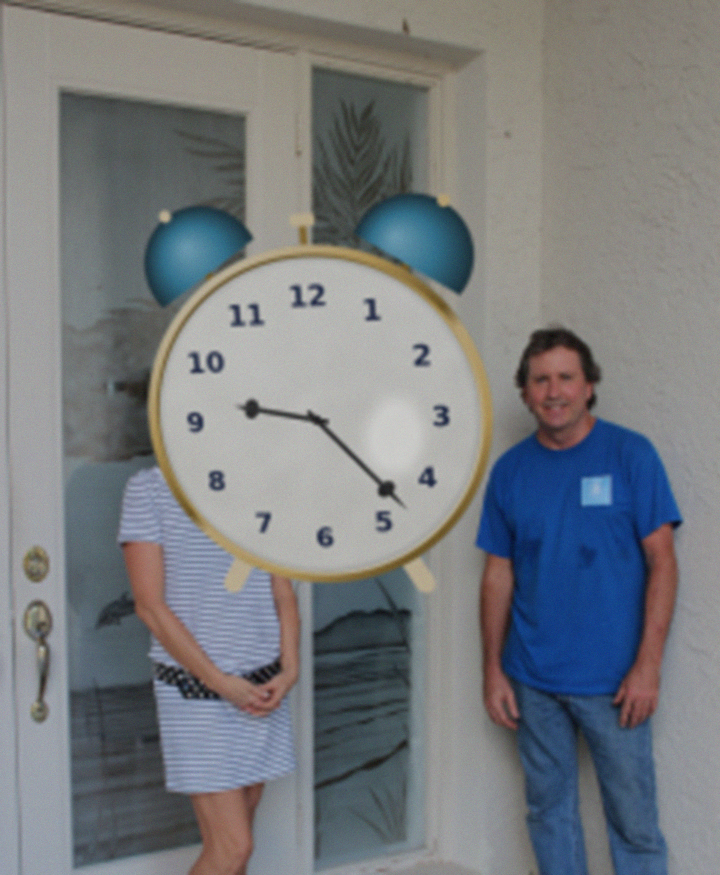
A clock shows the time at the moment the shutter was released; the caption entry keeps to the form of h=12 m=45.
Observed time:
h=9 m=23
